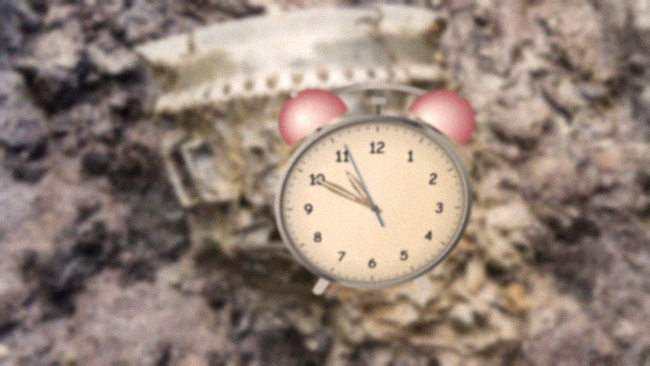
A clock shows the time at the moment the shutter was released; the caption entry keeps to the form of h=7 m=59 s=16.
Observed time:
h=10 m=49 s=56
